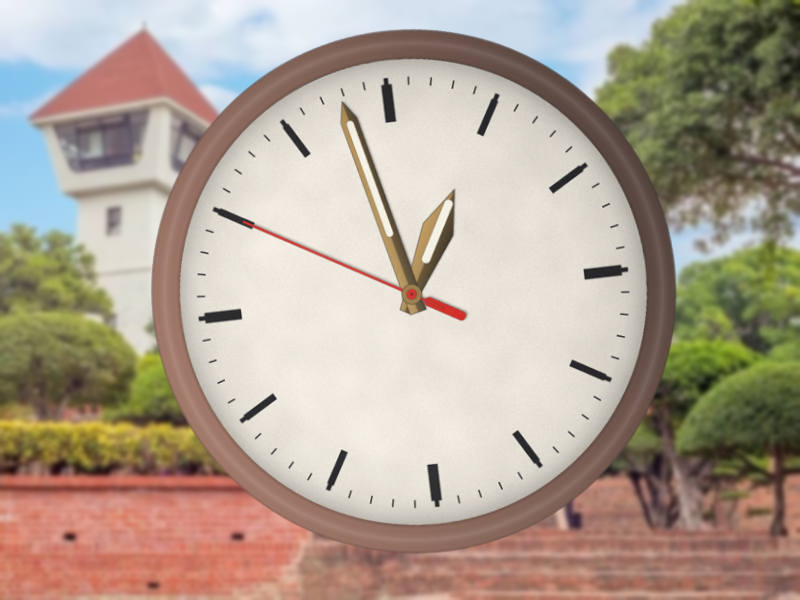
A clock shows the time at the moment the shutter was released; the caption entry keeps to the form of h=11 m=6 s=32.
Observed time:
h=12 m=57 s=50
